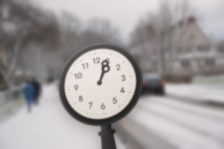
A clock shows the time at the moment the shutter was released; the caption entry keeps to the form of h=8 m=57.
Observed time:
h=1 m=4
